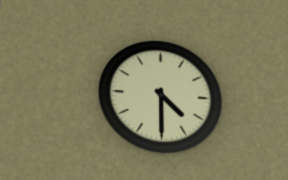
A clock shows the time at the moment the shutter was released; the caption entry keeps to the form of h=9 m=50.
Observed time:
h=4 m=30
